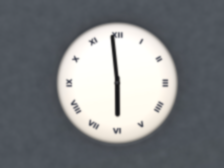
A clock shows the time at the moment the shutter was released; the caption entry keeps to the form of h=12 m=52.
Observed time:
h=5 m=59
